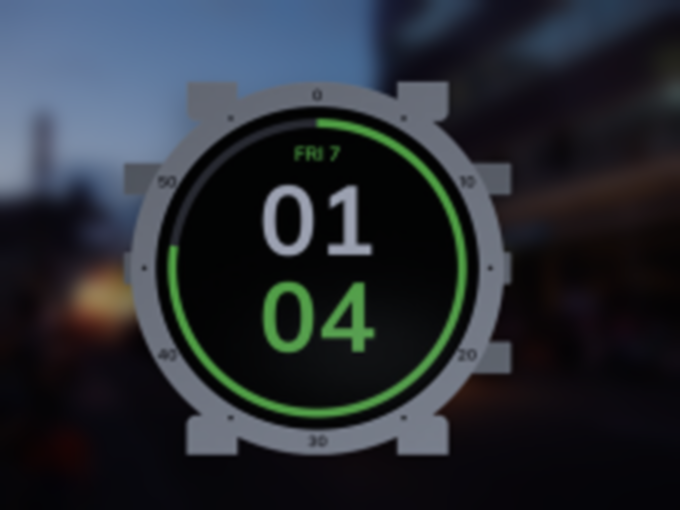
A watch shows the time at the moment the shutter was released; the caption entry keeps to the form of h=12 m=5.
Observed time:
h=1 m=4
